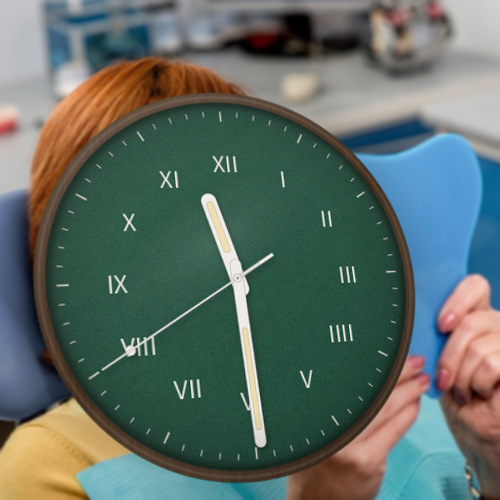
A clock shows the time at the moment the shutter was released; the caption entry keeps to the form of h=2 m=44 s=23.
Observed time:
h=11 m=29 s=40
